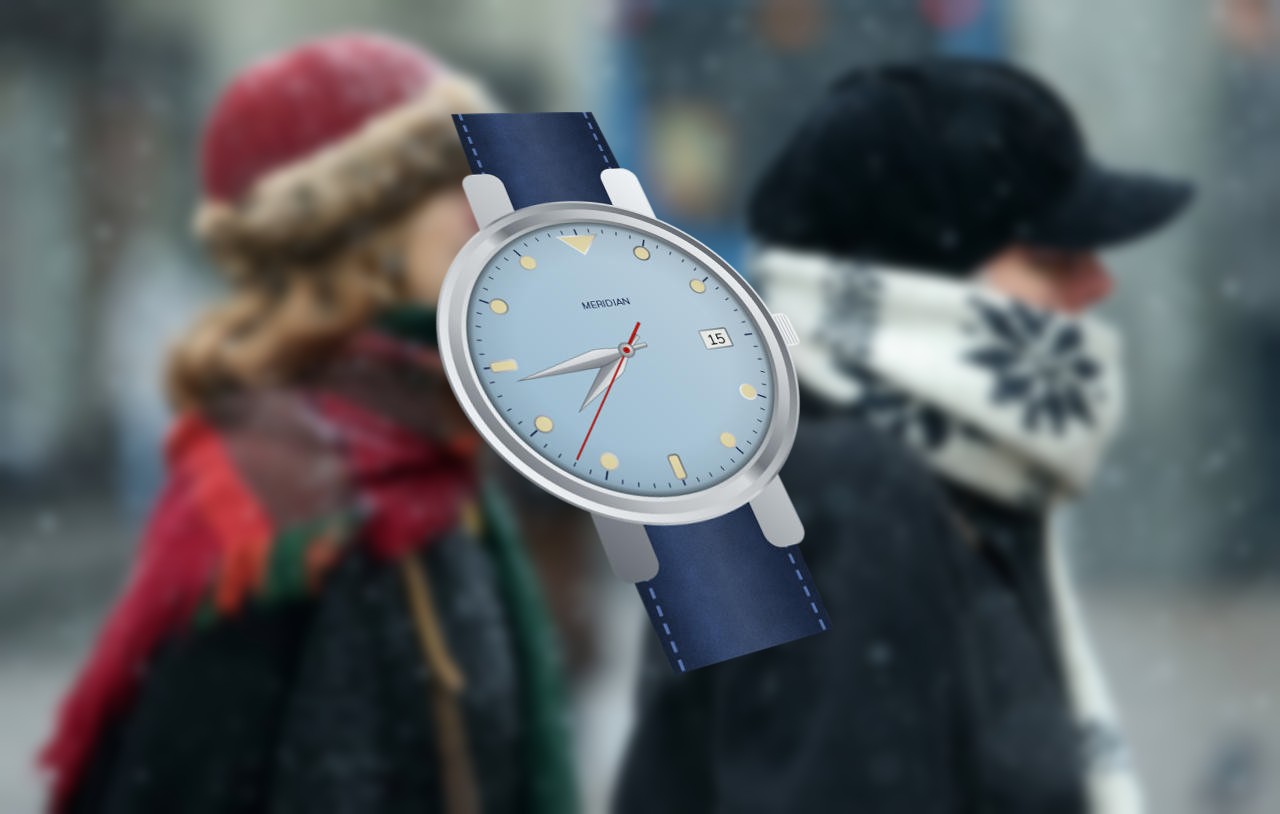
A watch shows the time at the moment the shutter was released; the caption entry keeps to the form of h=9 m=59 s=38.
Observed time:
h=7 m=43 s=37
